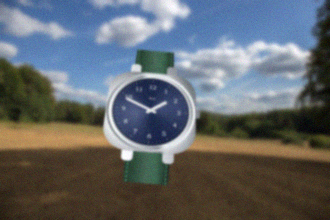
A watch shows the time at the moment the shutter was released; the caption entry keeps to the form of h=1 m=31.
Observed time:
h=1 m=49
